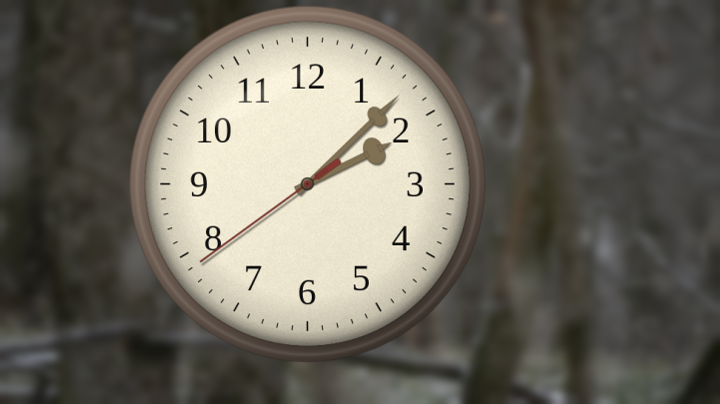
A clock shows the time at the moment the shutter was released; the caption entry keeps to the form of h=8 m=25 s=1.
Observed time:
h=2 m=7 s=39
